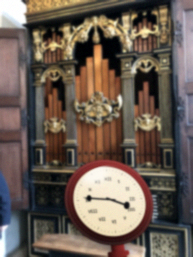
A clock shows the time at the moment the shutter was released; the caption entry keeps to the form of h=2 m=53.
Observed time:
h=3 m=46
